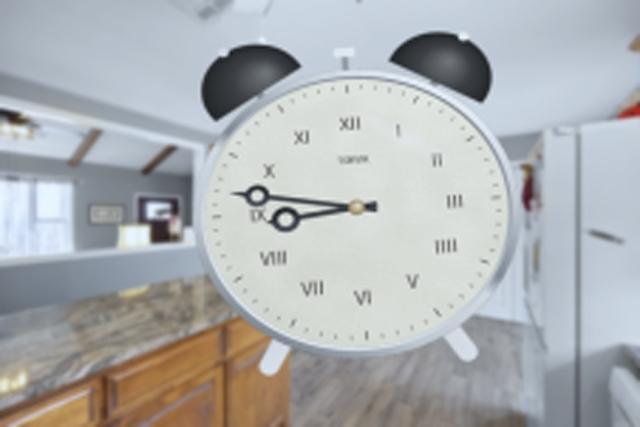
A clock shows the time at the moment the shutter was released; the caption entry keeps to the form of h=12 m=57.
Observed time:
h=8 m=47
